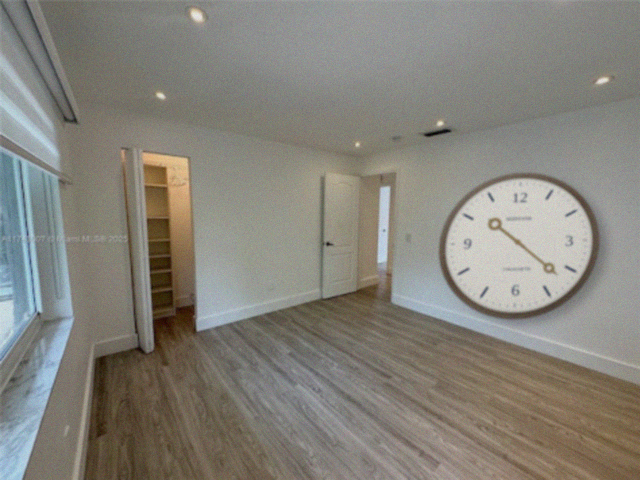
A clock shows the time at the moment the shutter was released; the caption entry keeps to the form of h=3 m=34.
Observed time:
h=10 m=22
